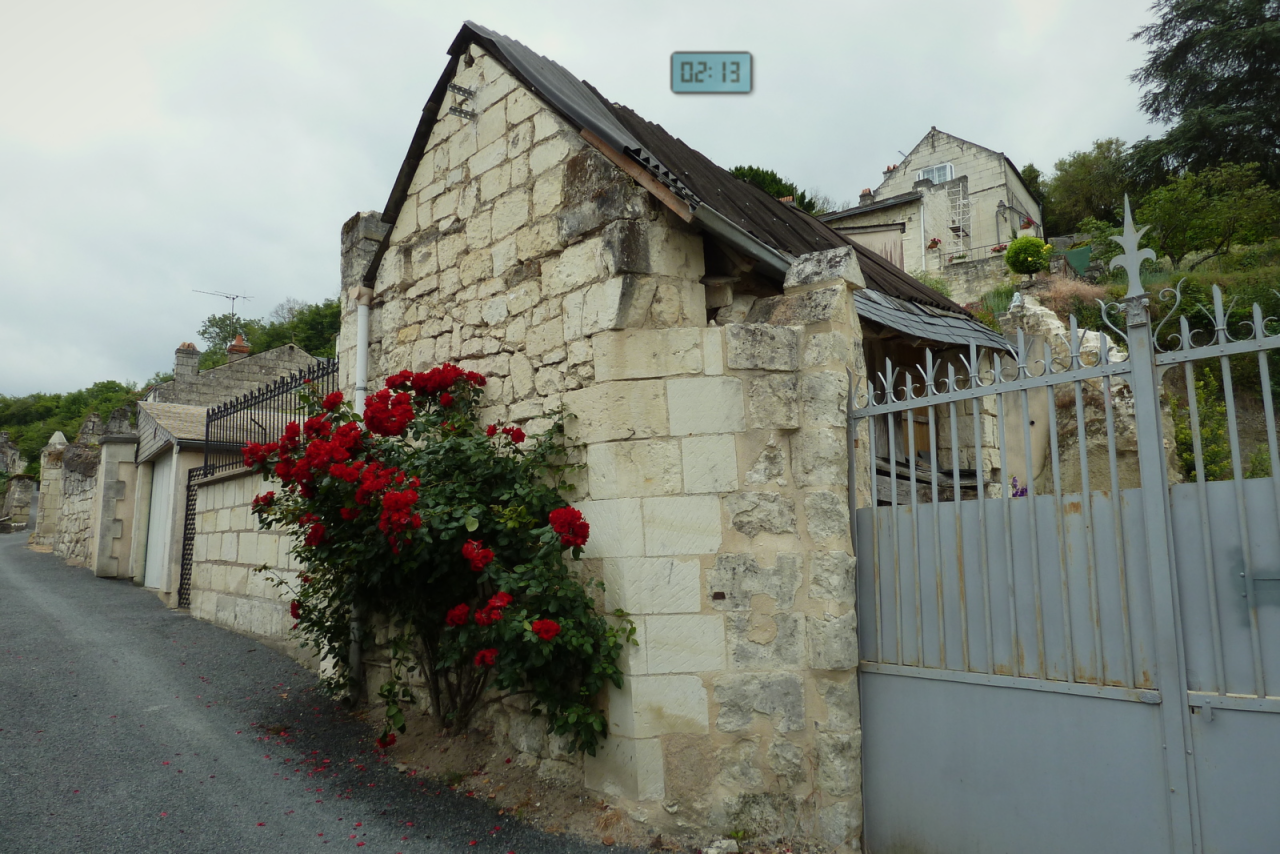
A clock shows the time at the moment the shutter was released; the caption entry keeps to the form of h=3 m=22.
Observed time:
h=2 m=13
